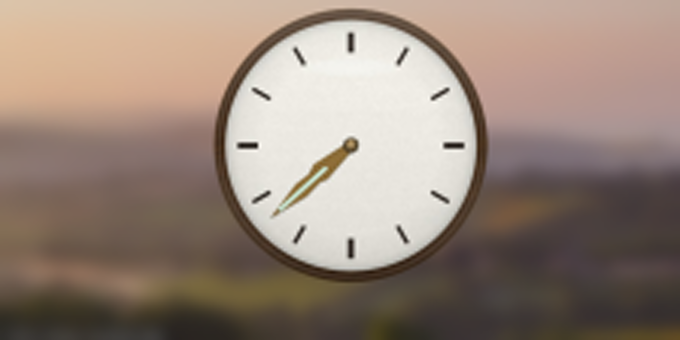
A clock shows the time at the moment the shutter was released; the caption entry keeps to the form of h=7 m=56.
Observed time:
h=7 m=38
